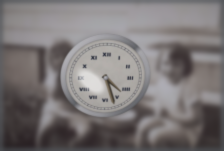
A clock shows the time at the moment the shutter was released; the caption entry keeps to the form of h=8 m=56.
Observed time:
h=4 m=27
